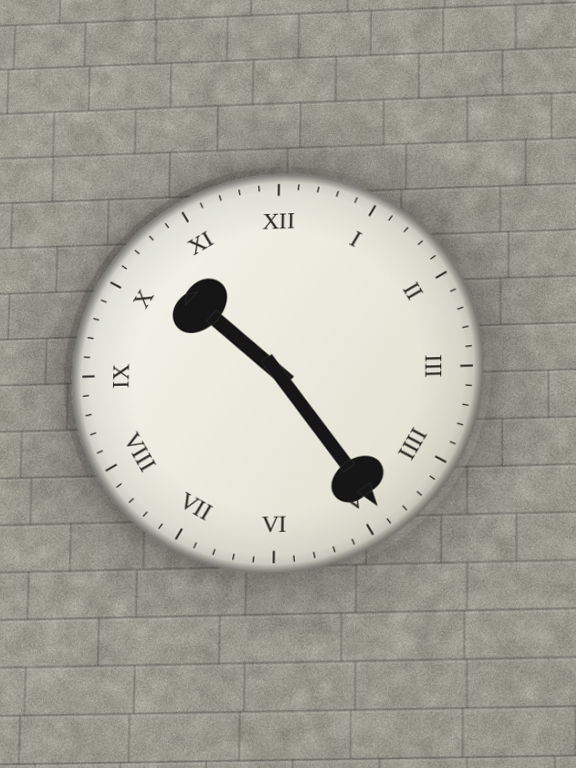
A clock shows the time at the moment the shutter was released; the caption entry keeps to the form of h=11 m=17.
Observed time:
h=10 m=24
